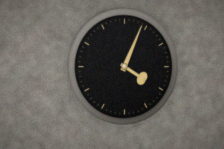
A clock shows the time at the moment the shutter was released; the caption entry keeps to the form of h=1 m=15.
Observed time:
h=4 m=4
